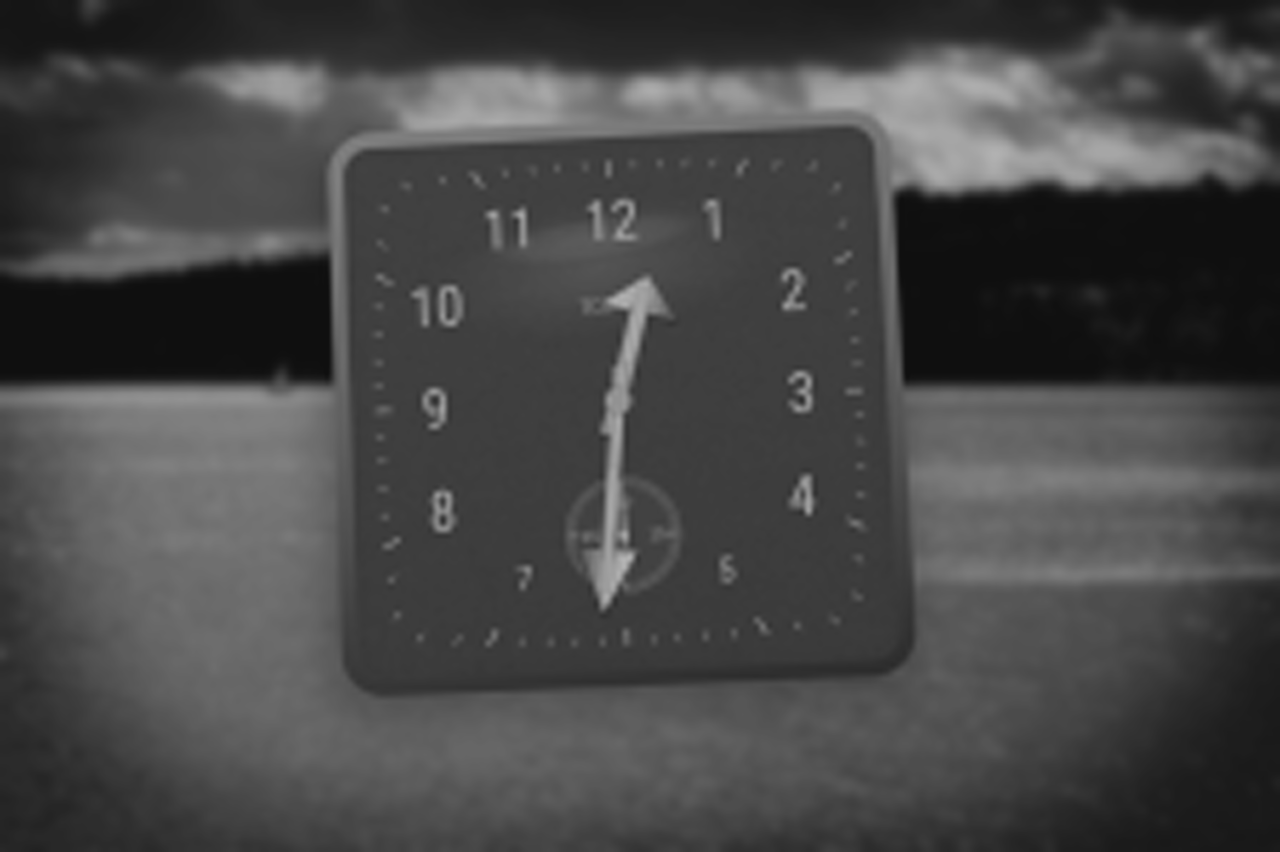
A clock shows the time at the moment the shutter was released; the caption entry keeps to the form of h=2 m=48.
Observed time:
h=12 m=31
